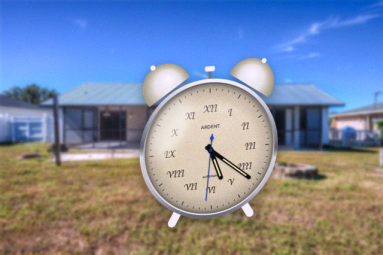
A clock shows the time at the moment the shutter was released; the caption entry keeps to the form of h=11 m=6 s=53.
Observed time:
h=5 m=21 s=31
